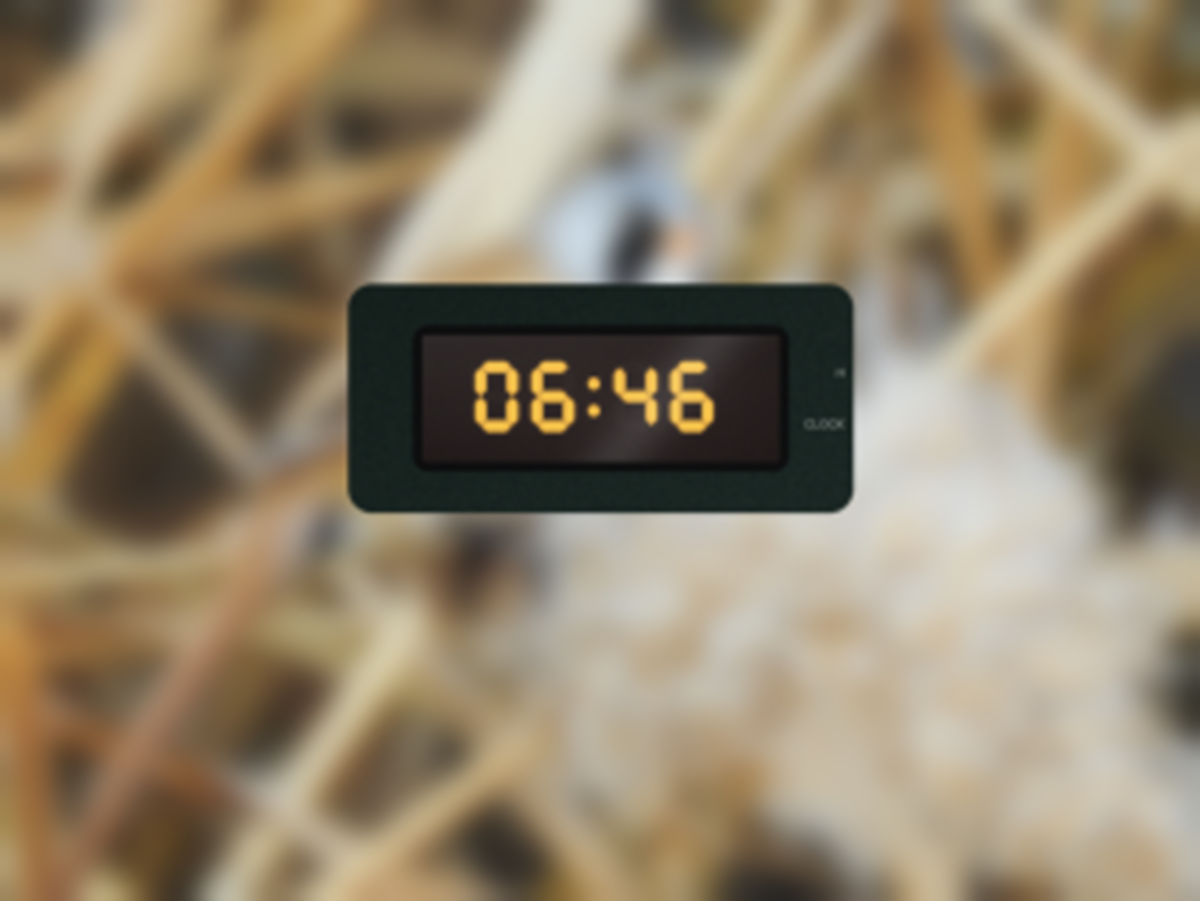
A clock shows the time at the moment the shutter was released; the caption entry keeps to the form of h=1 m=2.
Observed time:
h=6 m=46
